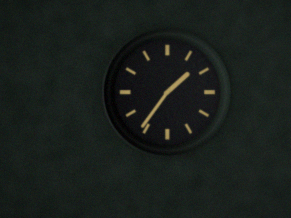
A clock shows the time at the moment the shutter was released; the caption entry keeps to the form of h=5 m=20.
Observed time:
h=1 m=36
